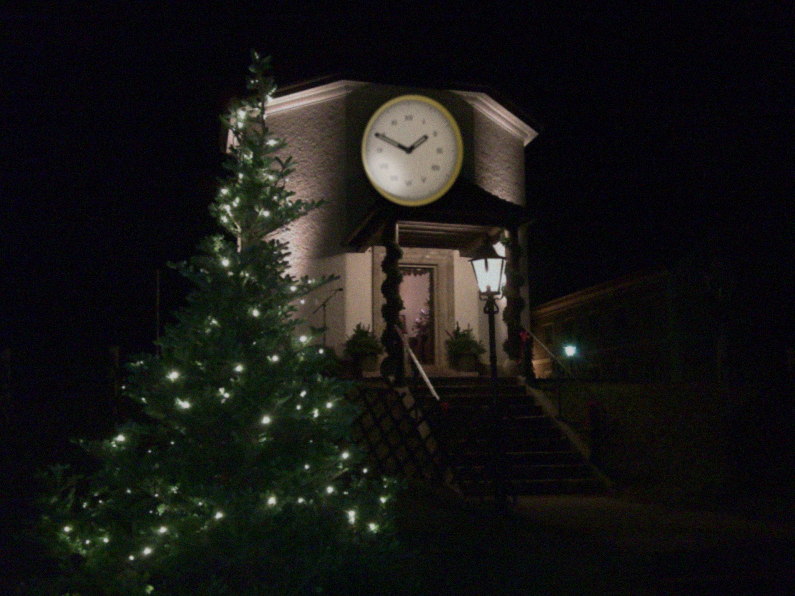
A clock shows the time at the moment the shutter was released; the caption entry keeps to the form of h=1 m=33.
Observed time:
h=1 m=49
